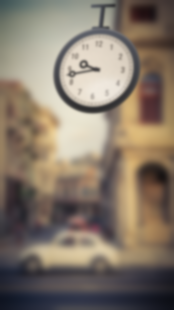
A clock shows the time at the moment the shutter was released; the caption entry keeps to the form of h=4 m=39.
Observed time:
h=9 m=43
